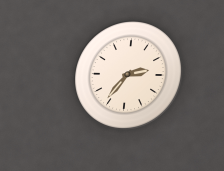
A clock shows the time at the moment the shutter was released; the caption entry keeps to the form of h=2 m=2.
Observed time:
h=2 m=36
